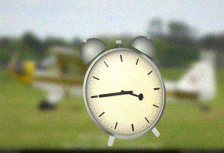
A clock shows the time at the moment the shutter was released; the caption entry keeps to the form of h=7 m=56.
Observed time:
h=3 m=45
